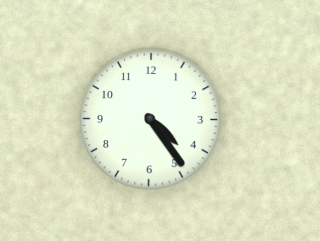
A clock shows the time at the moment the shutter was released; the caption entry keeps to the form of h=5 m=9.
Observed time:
h=4 m=24
